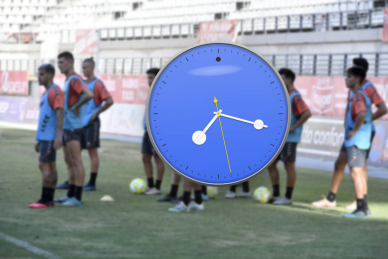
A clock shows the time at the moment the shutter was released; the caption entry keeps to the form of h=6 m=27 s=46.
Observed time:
h=7 m=17 s=28
